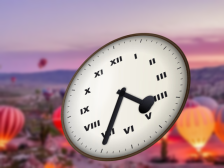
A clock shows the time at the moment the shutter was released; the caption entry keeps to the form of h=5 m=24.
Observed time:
h=4 m=35
